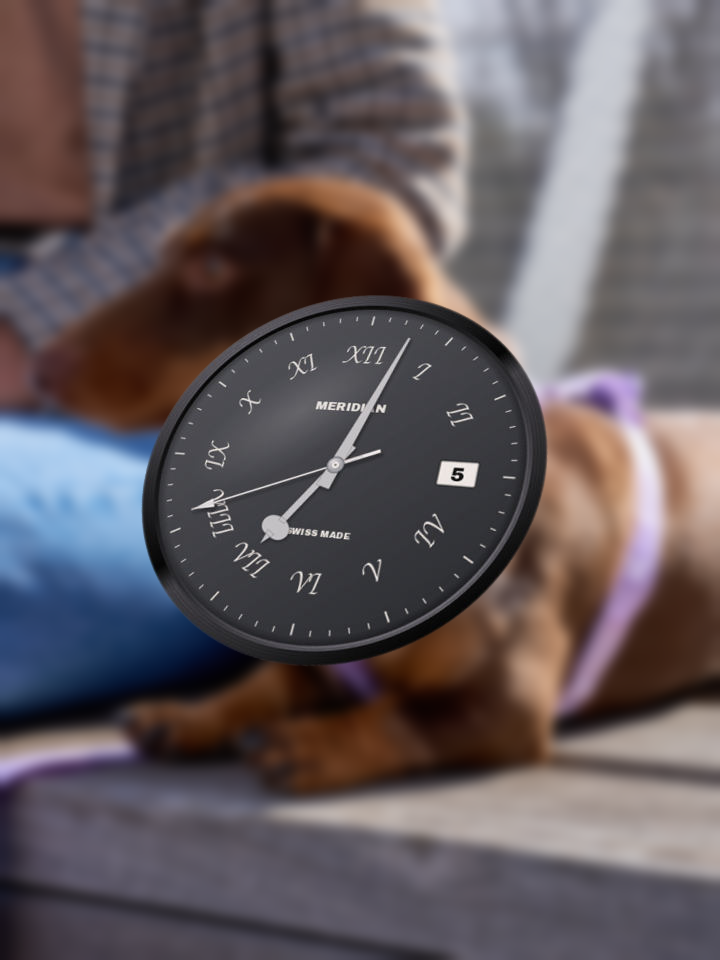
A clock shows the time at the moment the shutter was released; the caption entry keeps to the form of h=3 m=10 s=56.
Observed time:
h=7 m=2 s=41
